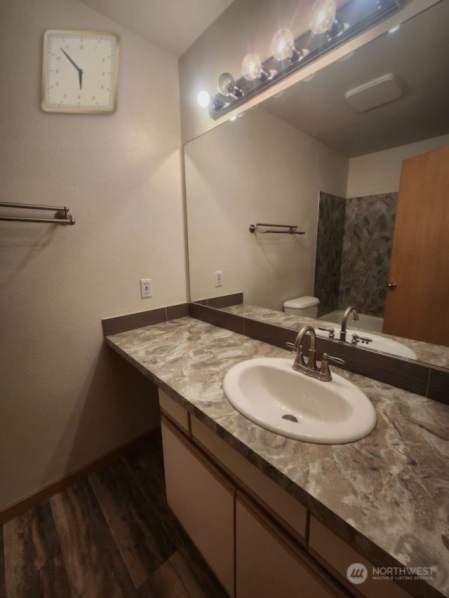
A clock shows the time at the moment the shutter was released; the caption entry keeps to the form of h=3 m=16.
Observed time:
h=5 m=53
